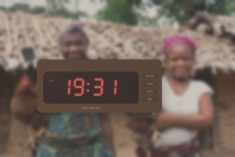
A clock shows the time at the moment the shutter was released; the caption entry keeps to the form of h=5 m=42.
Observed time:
h=19 m=31
